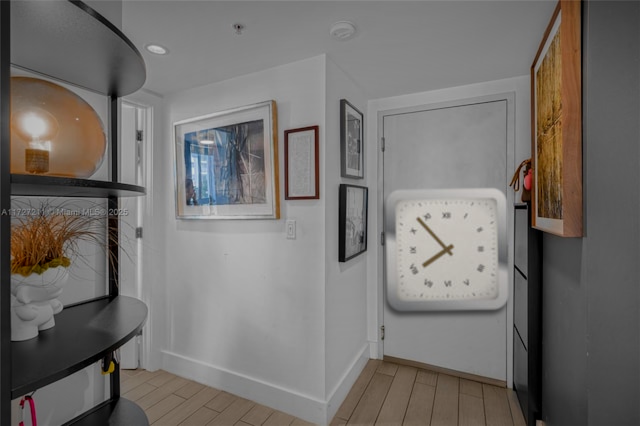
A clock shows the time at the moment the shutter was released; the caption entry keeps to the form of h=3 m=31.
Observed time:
h=7 m=53
